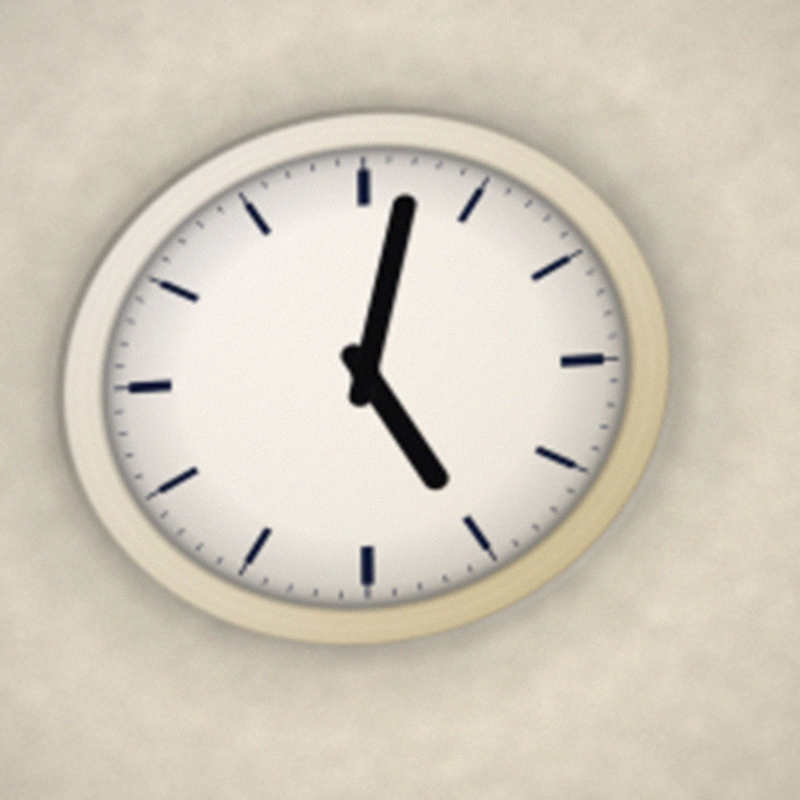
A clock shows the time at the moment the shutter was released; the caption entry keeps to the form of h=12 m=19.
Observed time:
h=5 m=2
